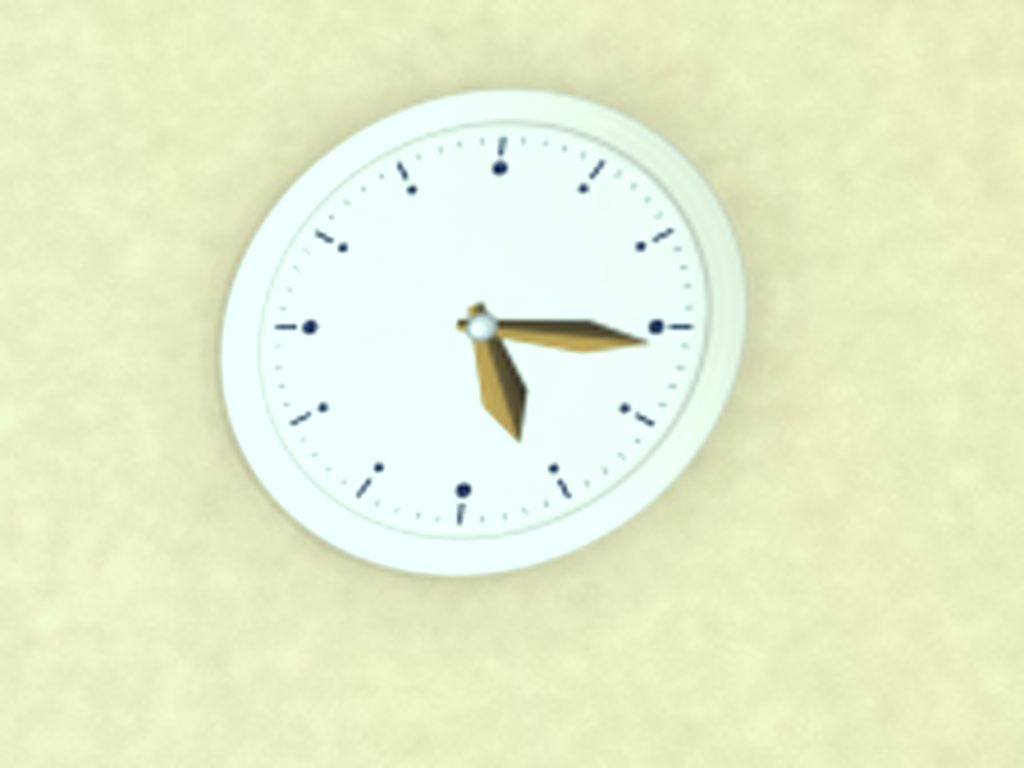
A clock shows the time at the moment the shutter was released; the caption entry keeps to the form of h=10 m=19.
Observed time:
h=5 m=16
